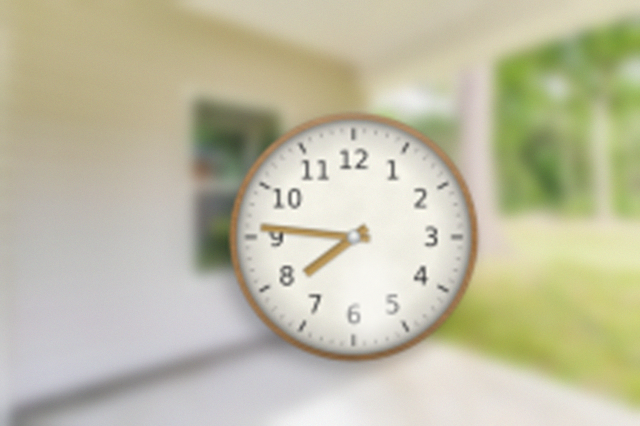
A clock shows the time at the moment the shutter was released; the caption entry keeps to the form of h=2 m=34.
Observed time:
h=7 m=46
